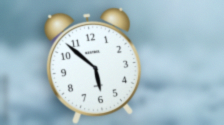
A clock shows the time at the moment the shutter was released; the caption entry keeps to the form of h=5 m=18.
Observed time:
h=5 m=53
